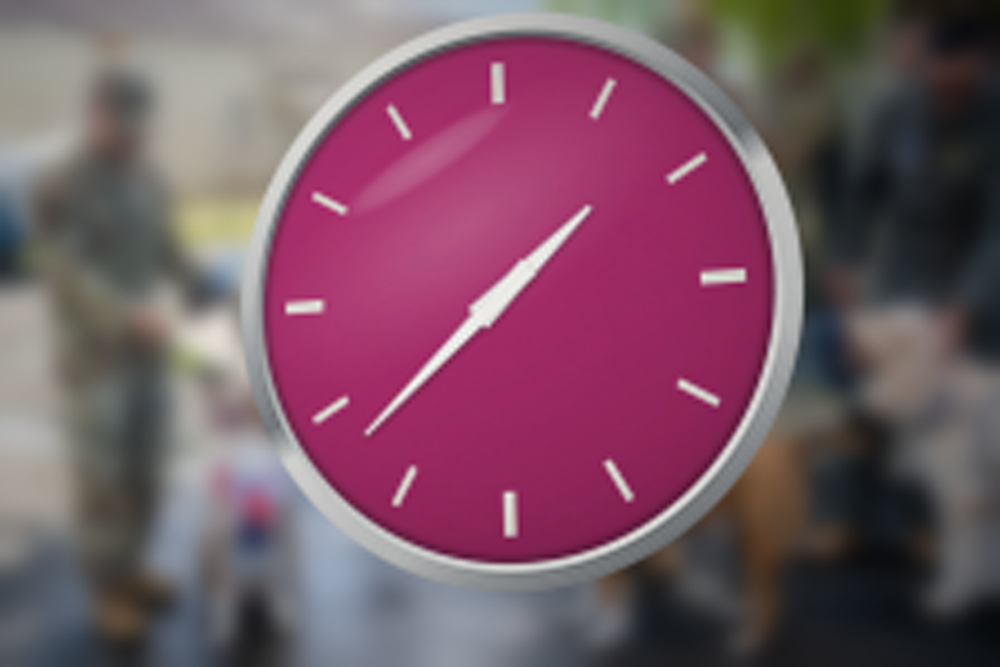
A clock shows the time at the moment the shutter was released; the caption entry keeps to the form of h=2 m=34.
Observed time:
h=1 m=38
